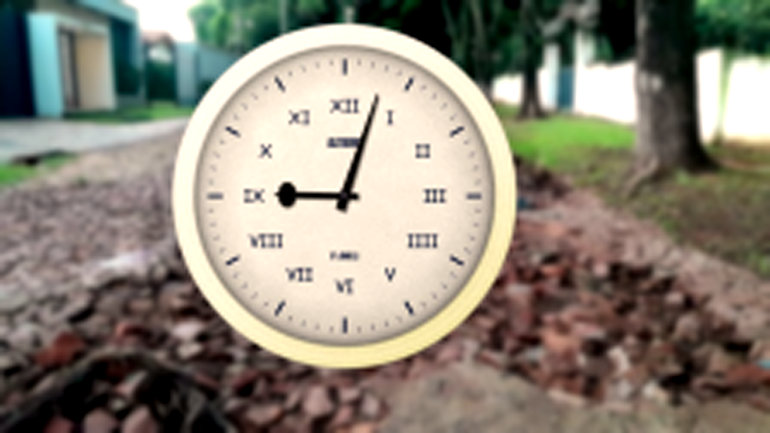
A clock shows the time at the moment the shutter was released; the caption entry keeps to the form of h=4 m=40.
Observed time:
h=9 m=3
